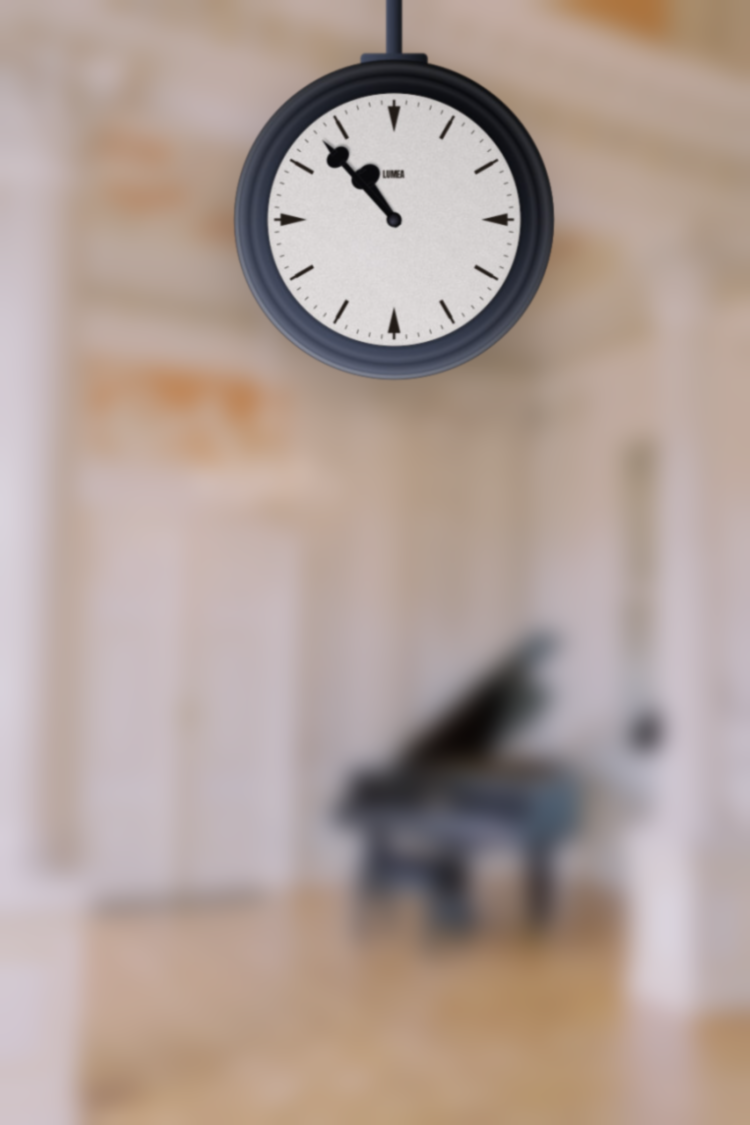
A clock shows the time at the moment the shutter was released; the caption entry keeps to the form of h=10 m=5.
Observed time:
h=10 m=53
